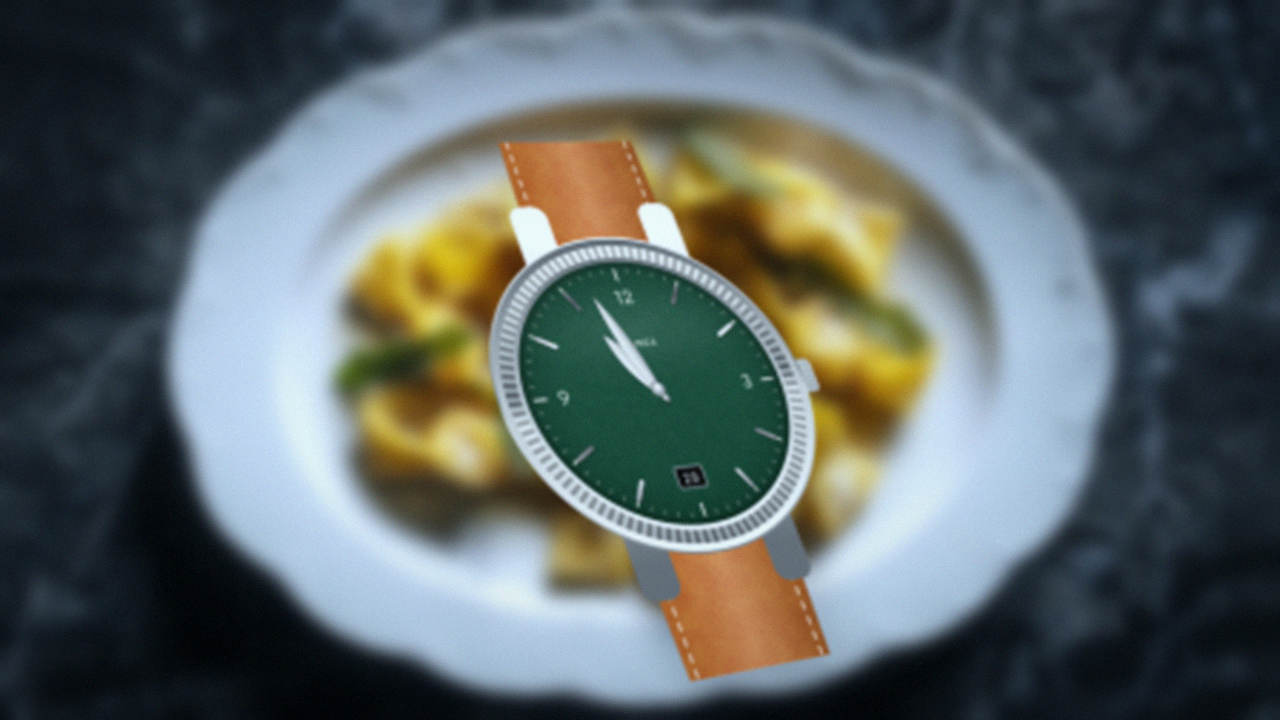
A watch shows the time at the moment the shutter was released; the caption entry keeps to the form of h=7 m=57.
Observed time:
h=10 m=57
